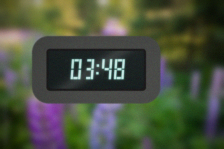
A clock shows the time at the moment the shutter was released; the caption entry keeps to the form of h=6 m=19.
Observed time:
h=3 m=48
